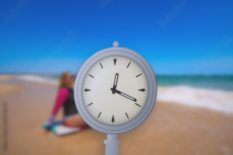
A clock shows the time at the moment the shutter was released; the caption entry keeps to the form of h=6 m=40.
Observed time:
h=12 m=19
